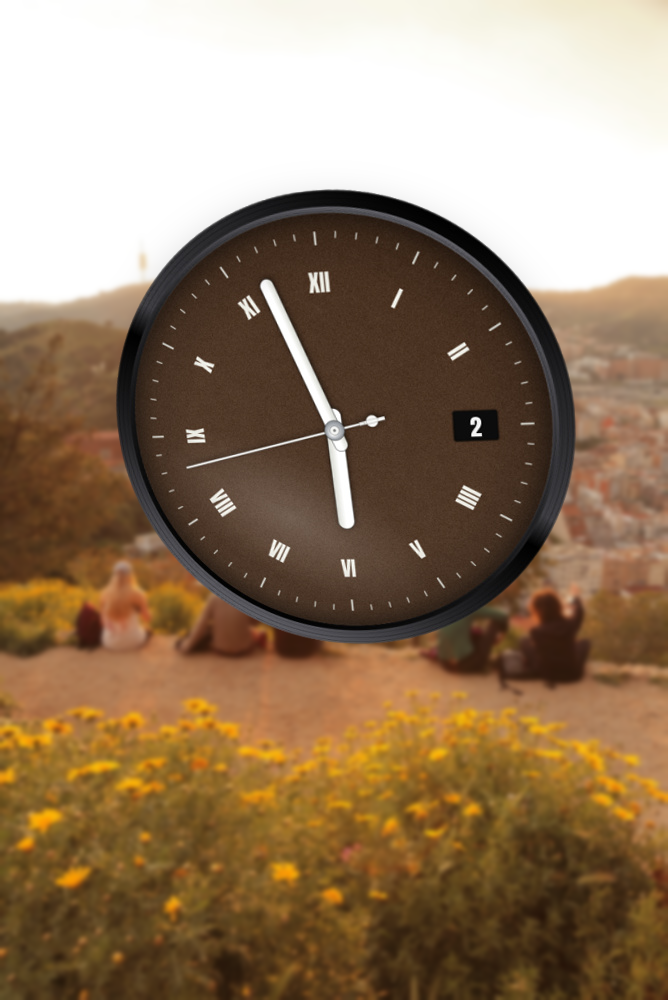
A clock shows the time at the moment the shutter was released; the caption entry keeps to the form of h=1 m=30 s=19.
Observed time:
h=5 m=56 s=43
